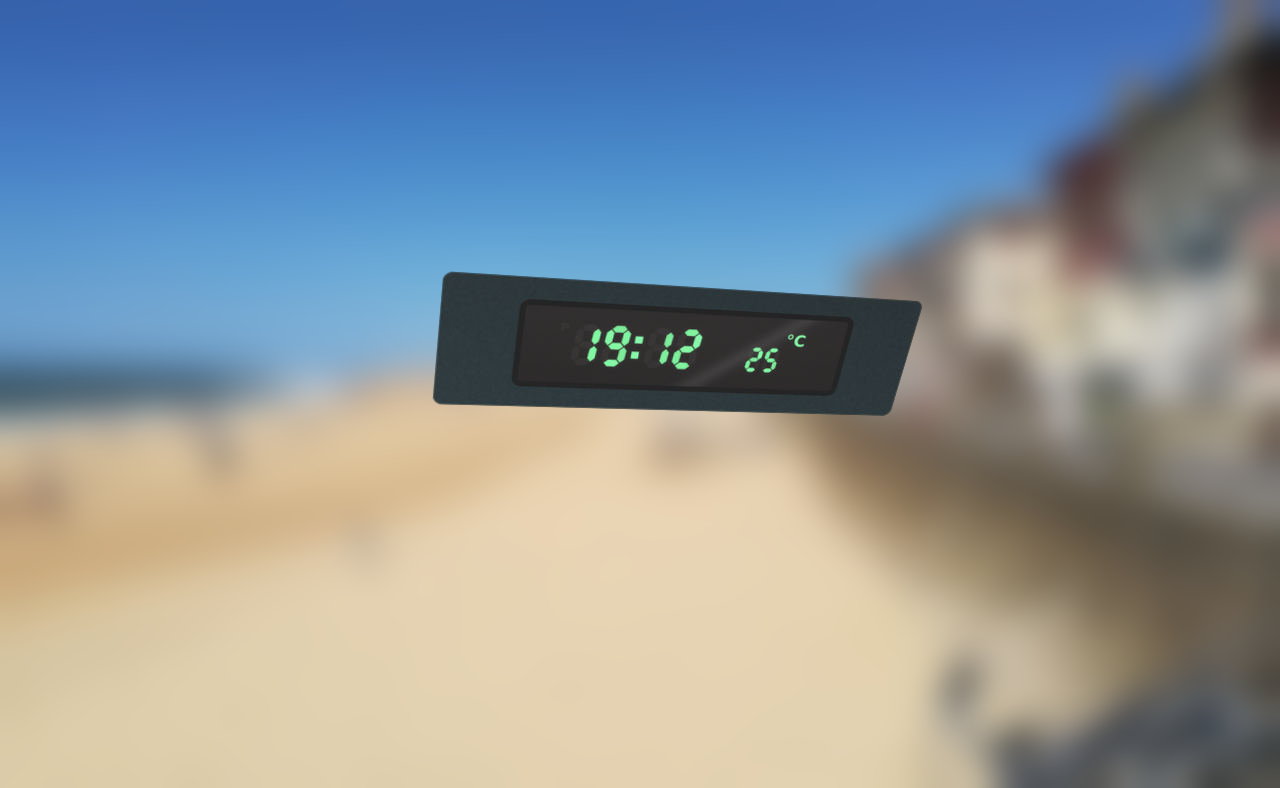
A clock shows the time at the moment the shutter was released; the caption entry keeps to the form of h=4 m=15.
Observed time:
h=19 m=12
